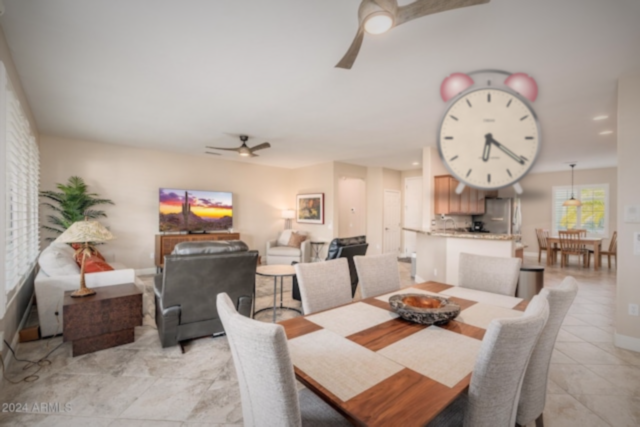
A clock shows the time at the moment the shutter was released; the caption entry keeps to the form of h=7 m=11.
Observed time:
h=6 m=21
